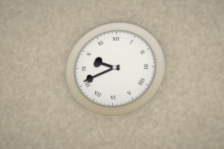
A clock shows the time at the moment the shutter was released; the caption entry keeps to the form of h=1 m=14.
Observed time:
h=9 m=41
